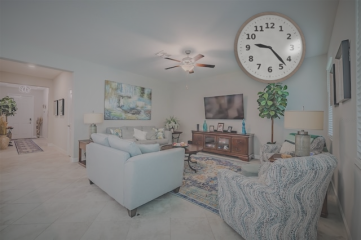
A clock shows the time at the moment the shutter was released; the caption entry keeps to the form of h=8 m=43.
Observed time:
h=9 m=23
